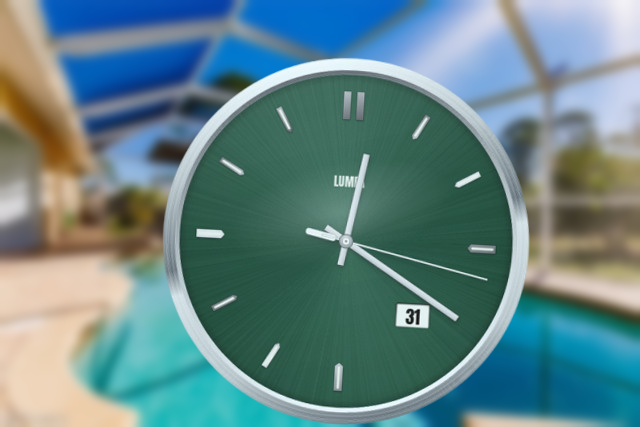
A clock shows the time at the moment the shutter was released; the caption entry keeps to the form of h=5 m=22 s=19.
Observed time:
h=12 m=20 s=17
